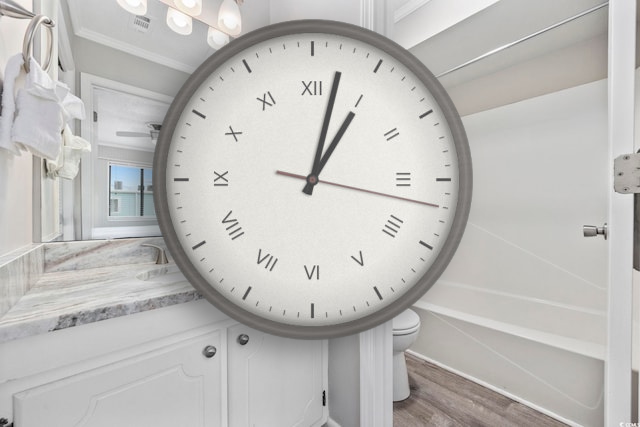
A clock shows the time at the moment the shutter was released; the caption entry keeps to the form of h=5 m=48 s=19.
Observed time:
h=1 m=2 s=17
